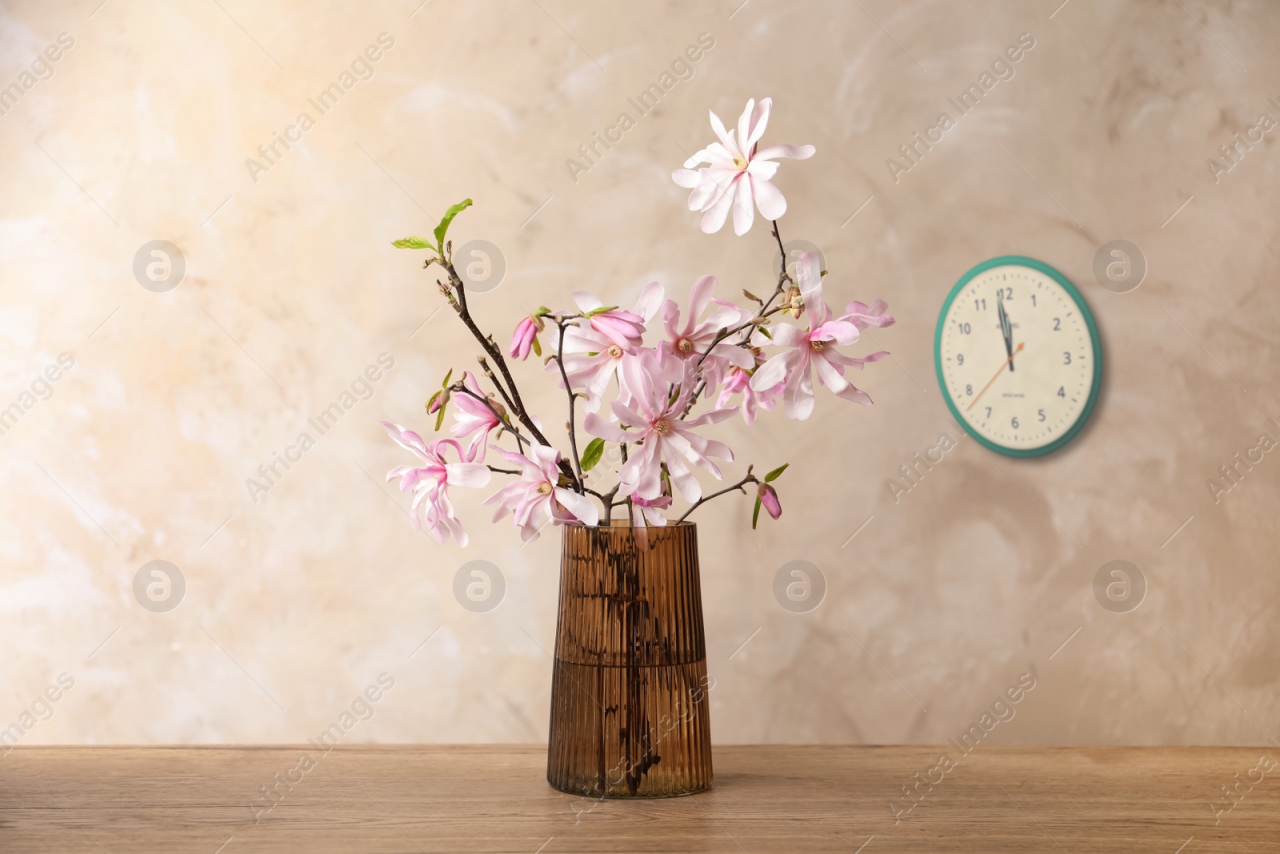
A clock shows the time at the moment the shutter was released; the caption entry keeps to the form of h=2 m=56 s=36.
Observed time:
h=11 m=58 s=38
